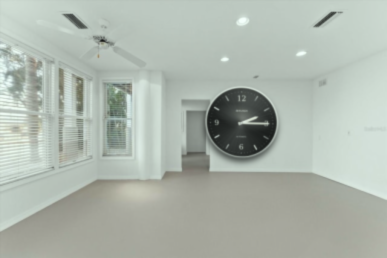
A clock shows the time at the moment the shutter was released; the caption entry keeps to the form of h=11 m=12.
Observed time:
h=2 m=15
